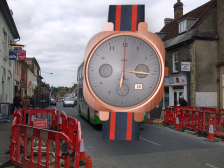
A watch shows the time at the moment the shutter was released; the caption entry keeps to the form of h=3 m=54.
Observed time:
h=6 m=16
